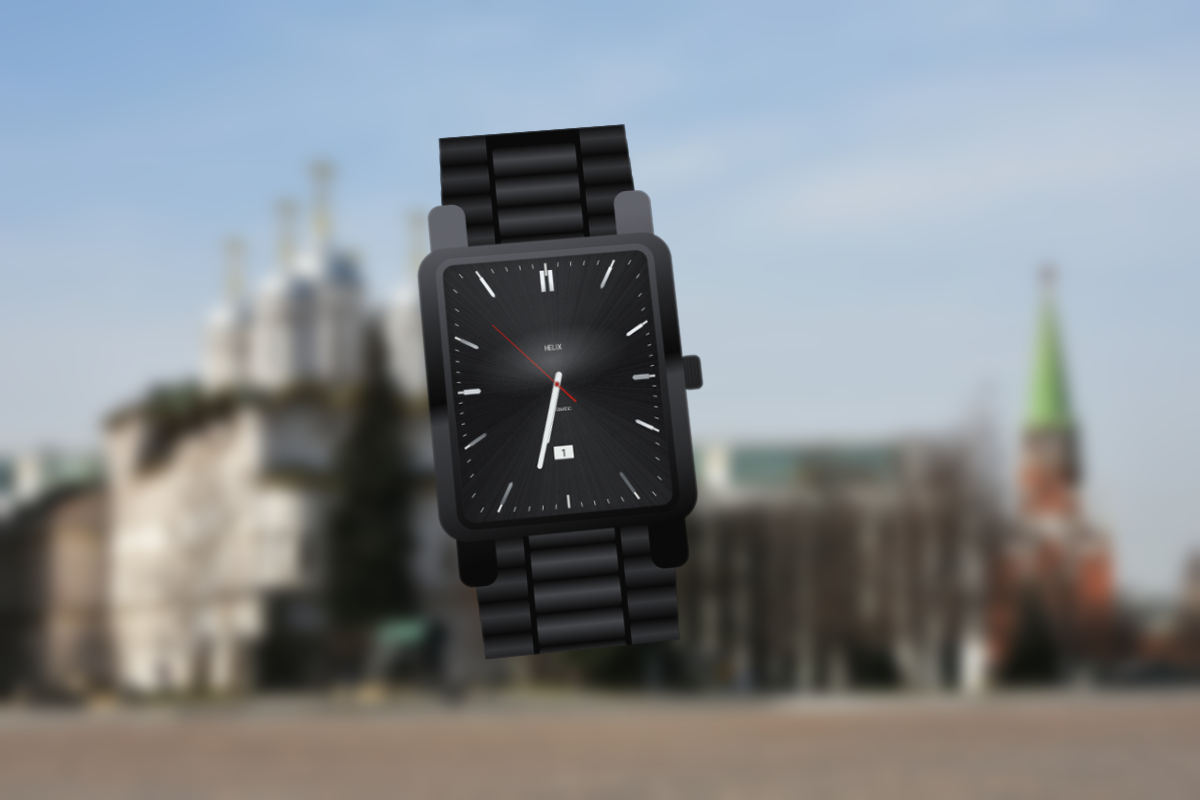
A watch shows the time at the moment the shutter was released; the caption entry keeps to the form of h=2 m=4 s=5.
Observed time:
h=6 m=32 s=53
